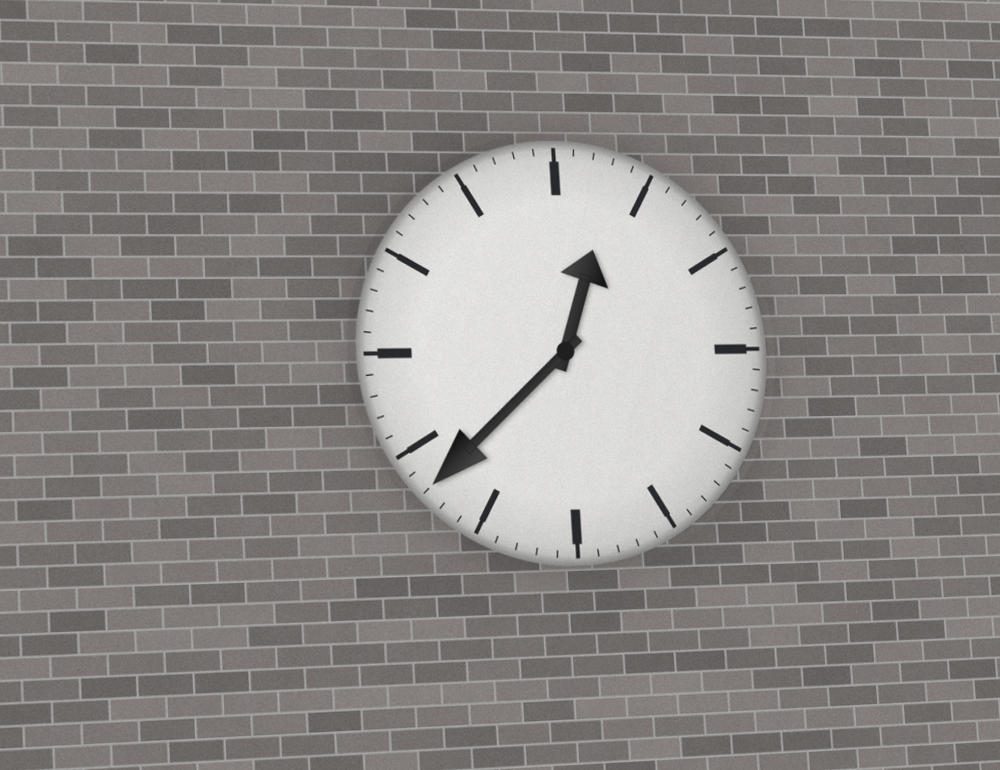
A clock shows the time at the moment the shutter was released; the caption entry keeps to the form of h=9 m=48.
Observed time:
h=12 m=38
